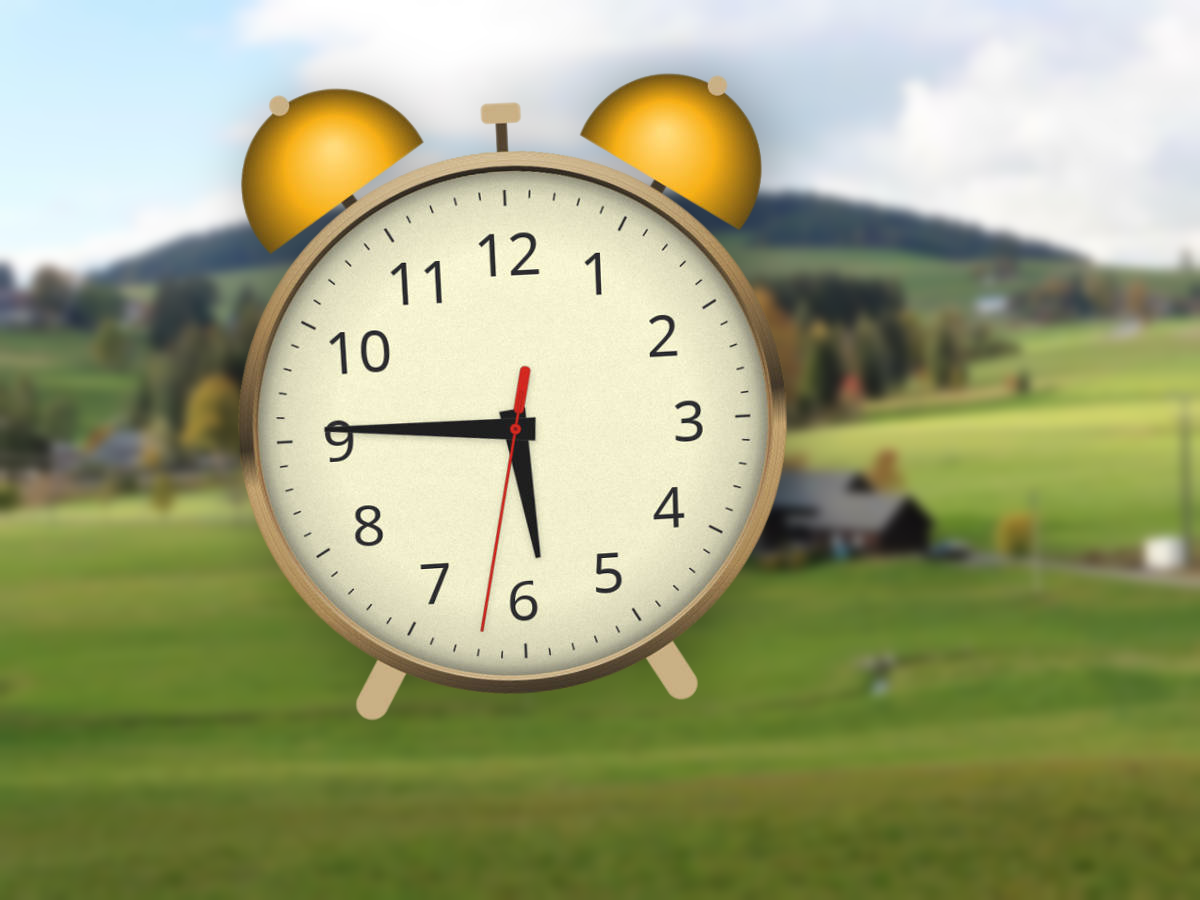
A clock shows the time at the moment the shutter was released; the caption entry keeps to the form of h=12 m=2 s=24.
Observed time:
h=5 m=45 s=32
